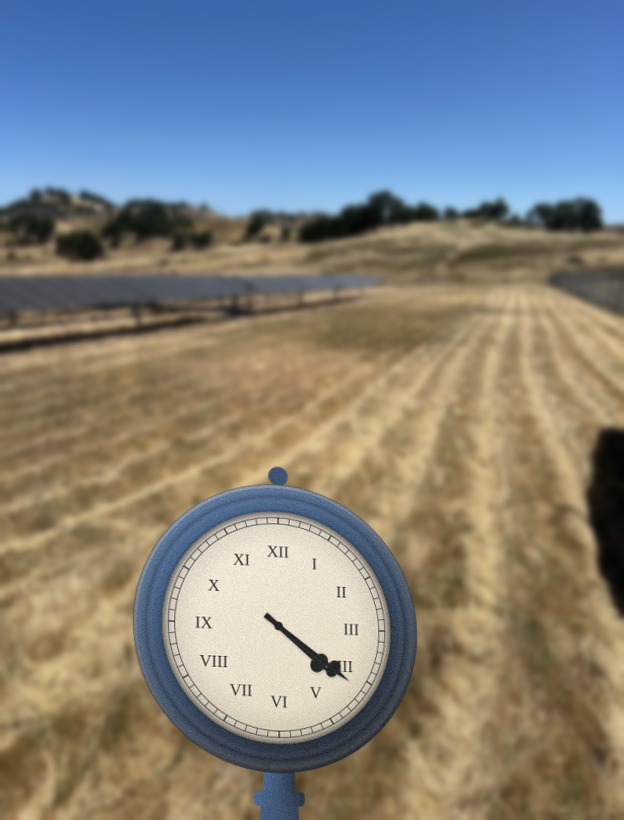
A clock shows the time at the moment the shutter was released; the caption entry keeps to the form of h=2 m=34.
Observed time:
h=4 m=21
